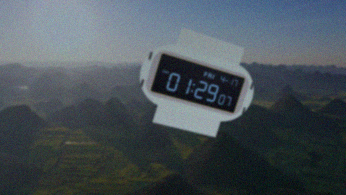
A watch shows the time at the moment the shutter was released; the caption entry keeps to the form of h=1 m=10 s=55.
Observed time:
h=1 m=29 s=7
